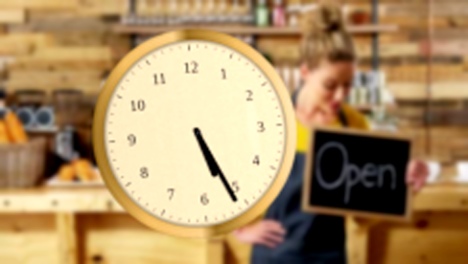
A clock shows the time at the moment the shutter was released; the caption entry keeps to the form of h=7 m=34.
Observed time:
h=5 m=26
